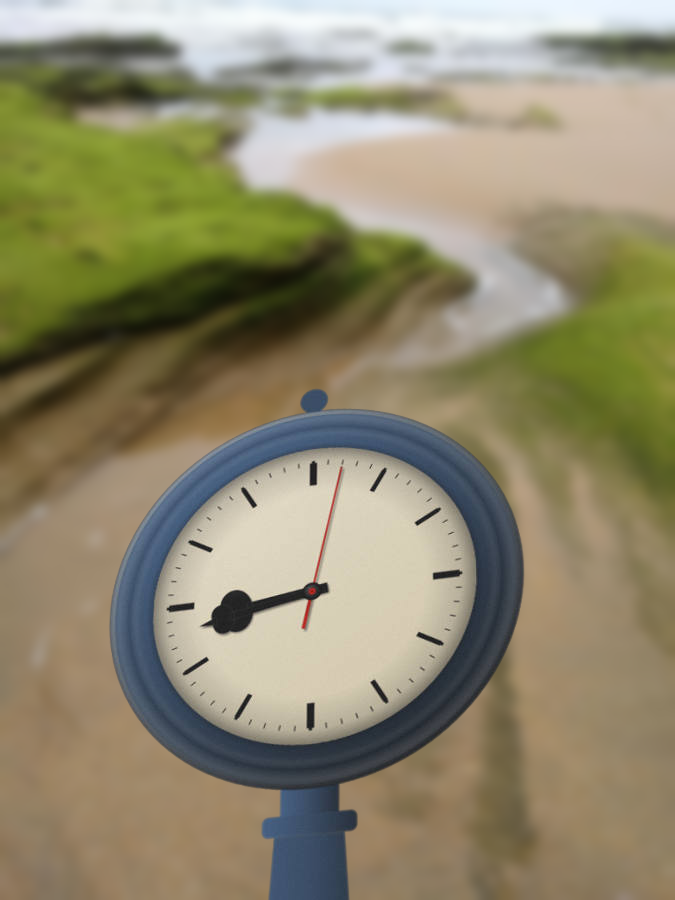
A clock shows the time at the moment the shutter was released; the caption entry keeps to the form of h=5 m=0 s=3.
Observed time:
h=8 m=43 s=2
